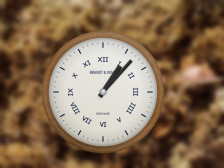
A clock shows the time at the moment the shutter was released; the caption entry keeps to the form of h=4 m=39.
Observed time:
h=1 m=7
